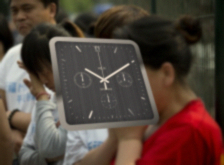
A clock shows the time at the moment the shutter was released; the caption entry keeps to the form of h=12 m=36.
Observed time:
h=10 m=10
